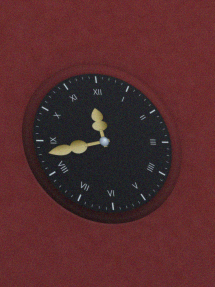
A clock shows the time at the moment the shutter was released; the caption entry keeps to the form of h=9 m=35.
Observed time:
h=11 m=43
